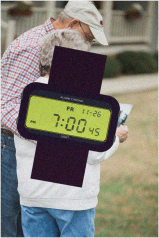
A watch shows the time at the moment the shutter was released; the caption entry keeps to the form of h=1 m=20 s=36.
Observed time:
h=7 m=0 s=45
